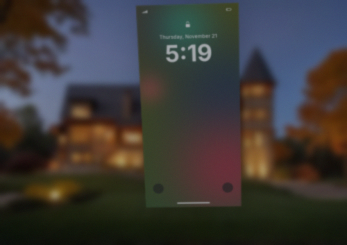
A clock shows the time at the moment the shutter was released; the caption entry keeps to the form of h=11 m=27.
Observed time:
h=5 m=19
